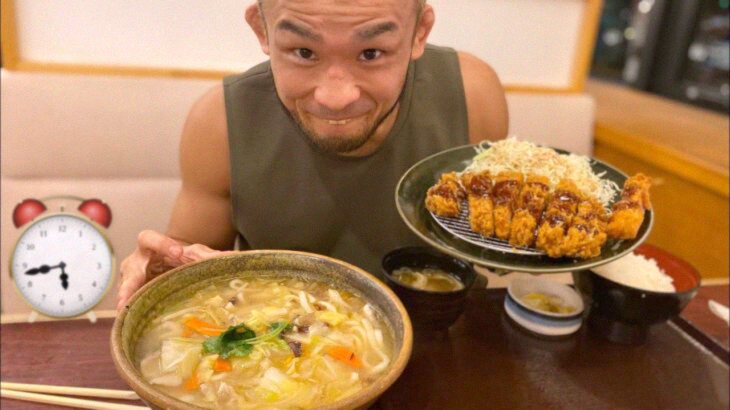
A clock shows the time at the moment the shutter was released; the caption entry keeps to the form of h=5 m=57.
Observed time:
h=5 m=43
